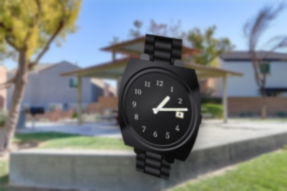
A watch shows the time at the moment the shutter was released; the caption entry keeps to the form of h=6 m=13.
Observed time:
h=1 m=13
